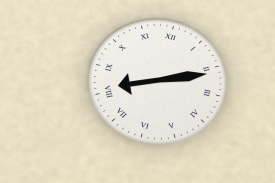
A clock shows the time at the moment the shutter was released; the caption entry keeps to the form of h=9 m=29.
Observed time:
h=8 m=11
